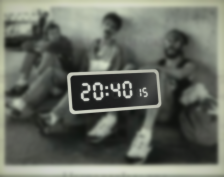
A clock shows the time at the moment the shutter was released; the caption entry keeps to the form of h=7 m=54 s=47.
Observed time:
h=20 m=40 s=15
